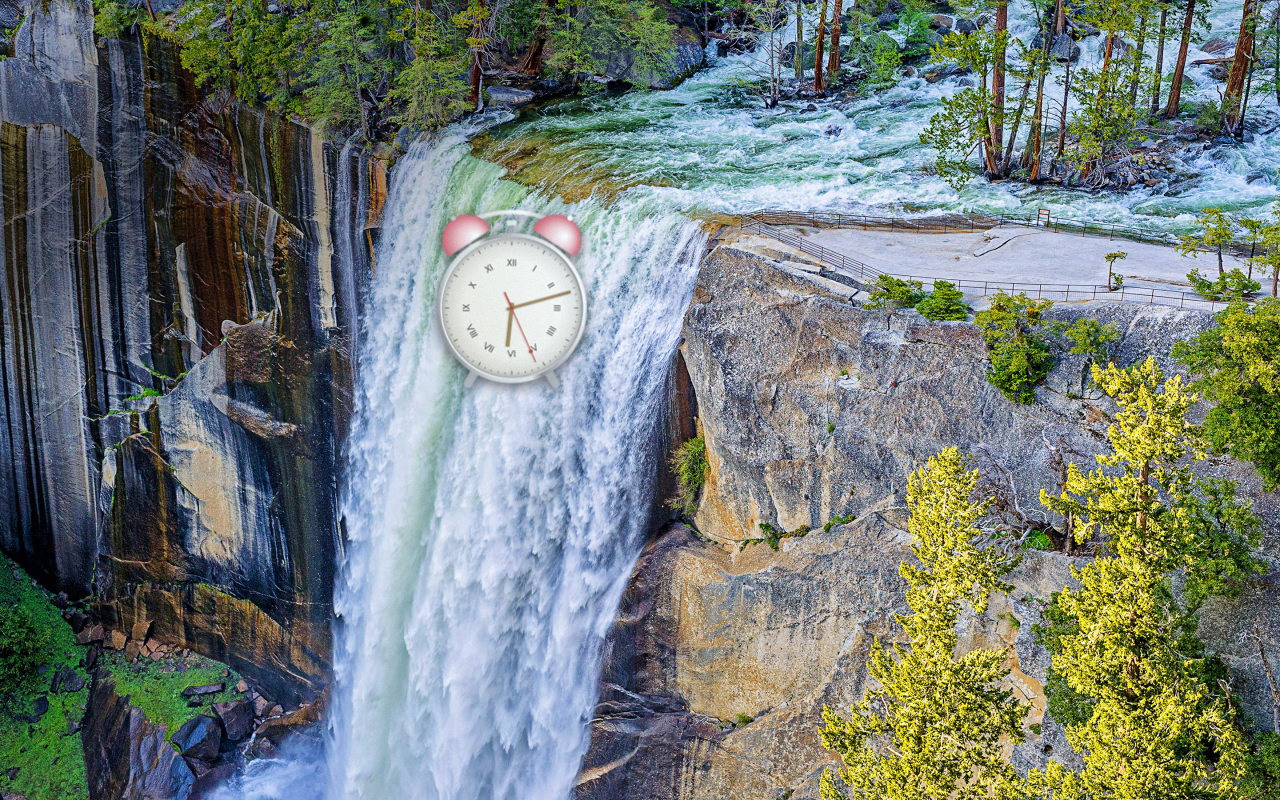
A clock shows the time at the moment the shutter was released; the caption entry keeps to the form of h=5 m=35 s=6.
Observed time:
h=6 m=12 s=26
